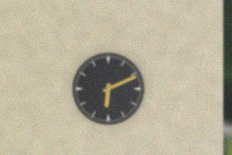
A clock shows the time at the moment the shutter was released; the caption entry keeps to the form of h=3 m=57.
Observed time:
h=6 m=11
